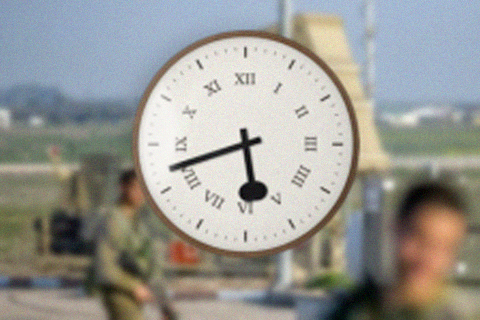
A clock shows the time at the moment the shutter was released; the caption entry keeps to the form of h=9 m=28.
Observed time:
h=5 m=42
